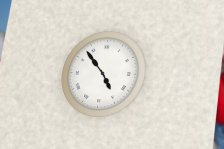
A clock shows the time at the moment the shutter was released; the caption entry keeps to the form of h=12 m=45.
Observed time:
h=4 m=53
